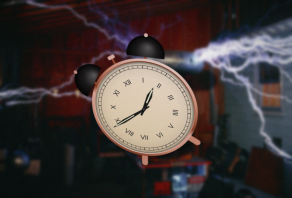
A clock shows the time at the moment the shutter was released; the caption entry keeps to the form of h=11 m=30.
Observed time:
h=1 m=44
